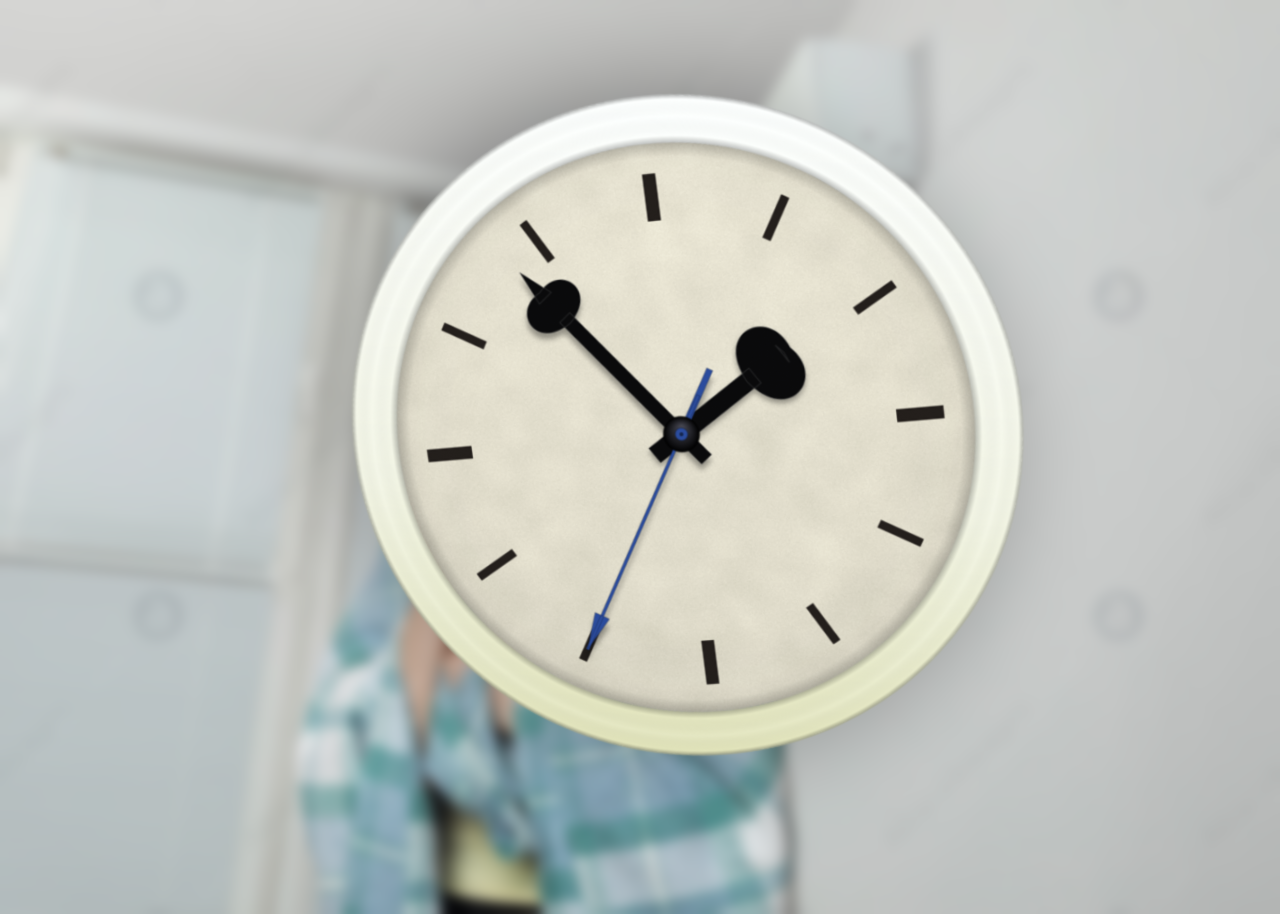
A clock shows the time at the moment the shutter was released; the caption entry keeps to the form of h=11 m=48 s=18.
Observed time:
h=1 m=53 s=35
